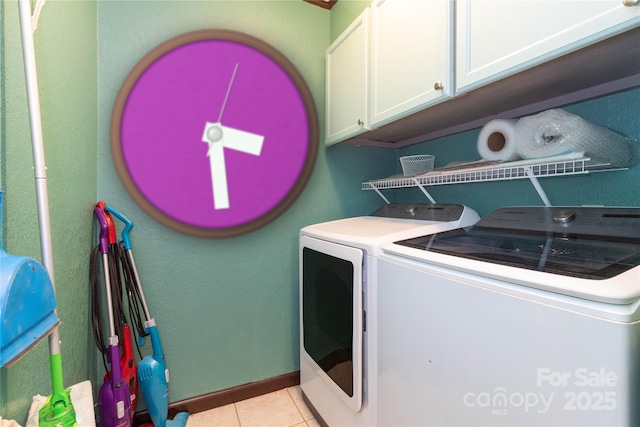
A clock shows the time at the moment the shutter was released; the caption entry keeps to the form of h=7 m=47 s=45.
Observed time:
h=3 m=29 s=3
